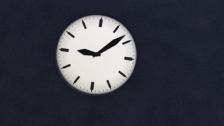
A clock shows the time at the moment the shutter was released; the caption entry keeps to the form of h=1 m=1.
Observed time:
h=9 m=8
